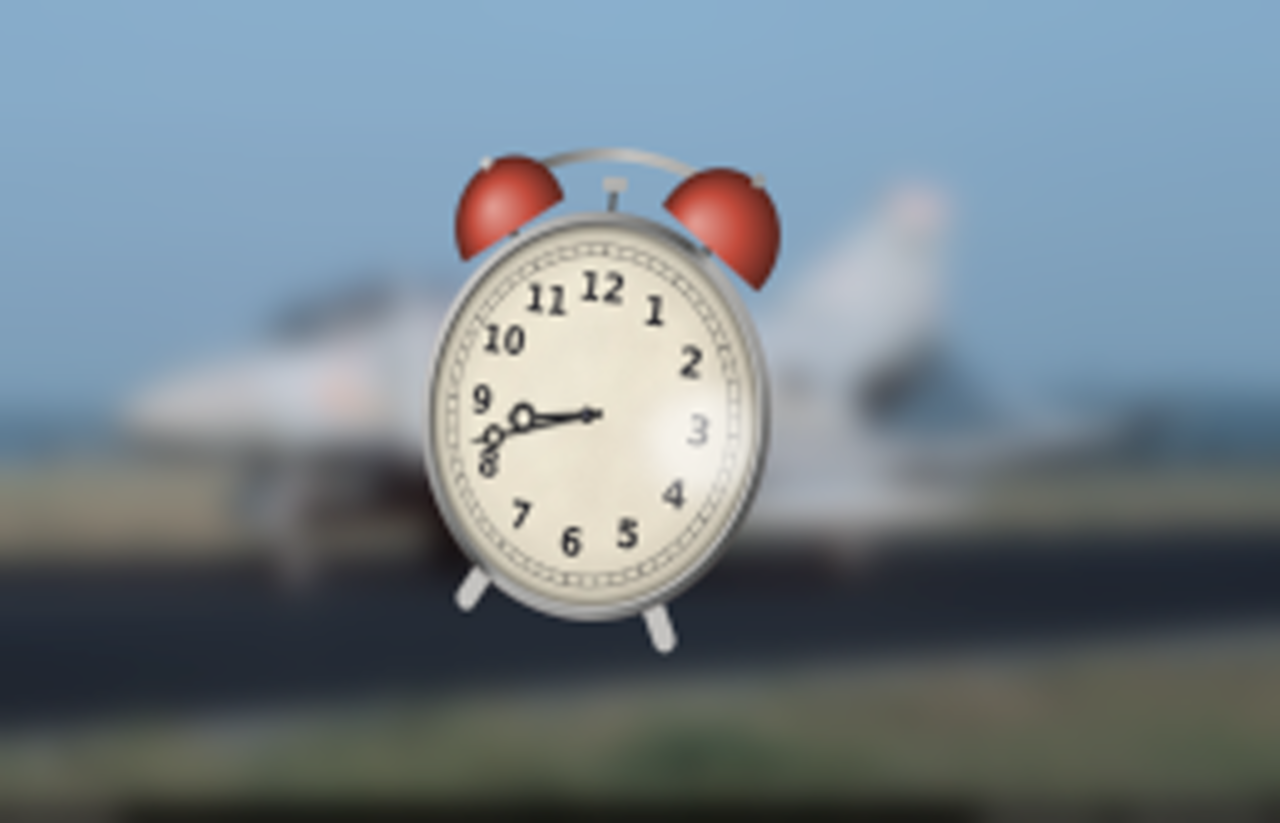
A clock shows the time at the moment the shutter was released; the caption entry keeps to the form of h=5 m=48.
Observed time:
h=8 m=42
